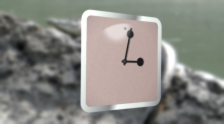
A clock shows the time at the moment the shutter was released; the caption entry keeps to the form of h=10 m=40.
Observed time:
h=3 m=2
